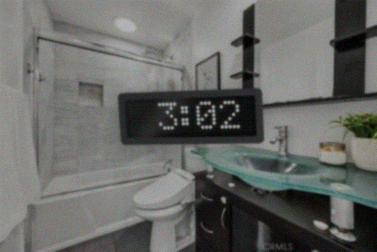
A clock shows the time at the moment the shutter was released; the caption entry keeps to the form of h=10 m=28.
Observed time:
h=3 m=2
